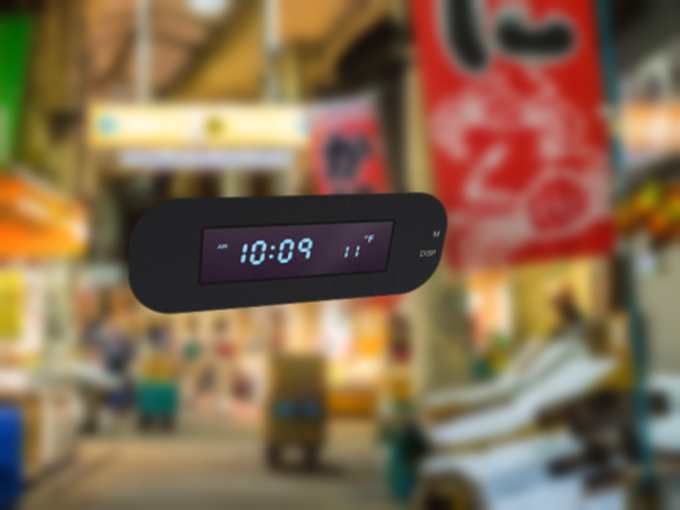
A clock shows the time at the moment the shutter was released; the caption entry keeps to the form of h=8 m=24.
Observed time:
h=10 m=9
